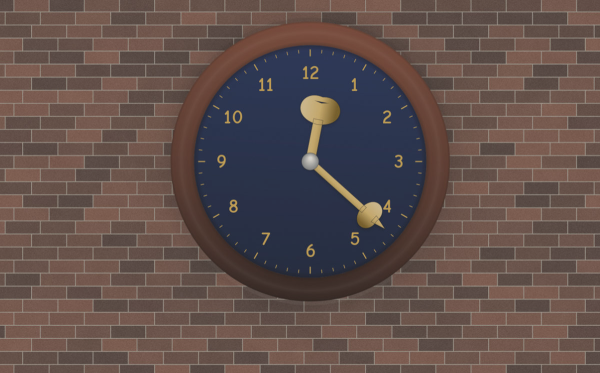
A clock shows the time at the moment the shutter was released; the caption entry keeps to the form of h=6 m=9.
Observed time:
h=12 m=22
